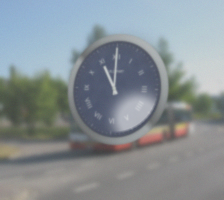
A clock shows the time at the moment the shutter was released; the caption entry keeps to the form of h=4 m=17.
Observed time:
h=11 m=0
